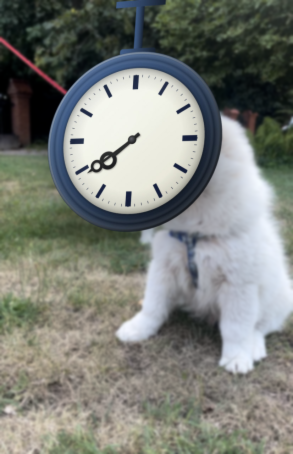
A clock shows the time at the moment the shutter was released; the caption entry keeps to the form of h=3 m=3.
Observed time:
h=7 m=39
